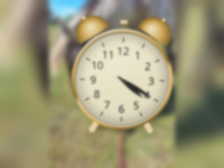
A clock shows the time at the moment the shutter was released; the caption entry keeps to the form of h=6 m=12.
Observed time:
h=4 m=20
